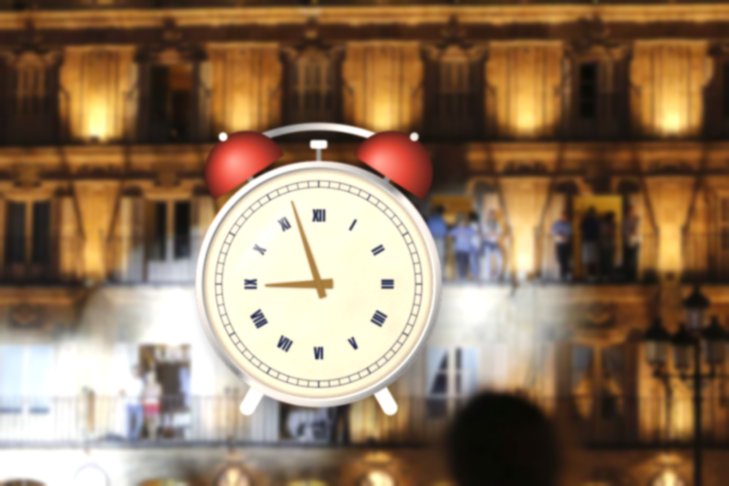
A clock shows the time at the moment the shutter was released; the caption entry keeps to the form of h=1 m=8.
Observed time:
h=8 m=57
